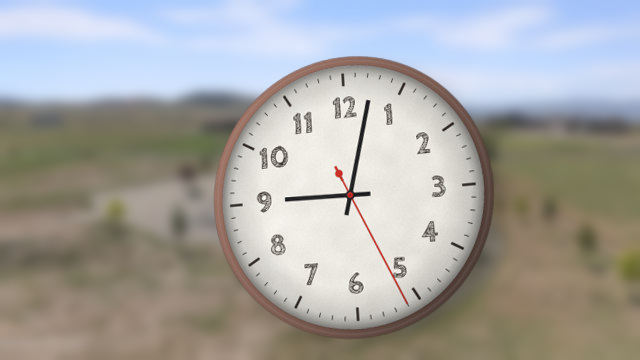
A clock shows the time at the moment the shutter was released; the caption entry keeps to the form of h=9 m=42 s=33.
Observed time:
h=9 m=2 s=26
